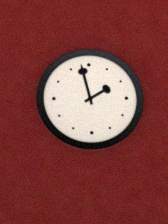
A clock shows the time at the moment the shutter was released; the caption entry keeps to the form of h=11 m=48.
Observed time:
h=1 m=58
